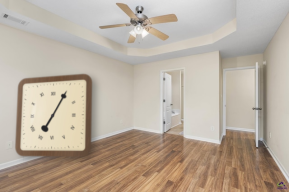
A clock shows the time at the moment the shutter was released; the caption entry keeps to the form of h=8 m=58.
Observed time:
h=7 m=5
